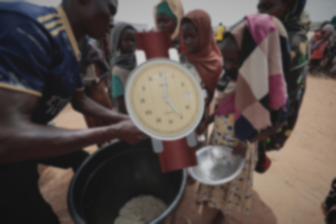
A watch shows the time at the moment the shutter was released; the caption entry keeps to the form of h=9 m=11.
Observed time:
h=5 m=1
